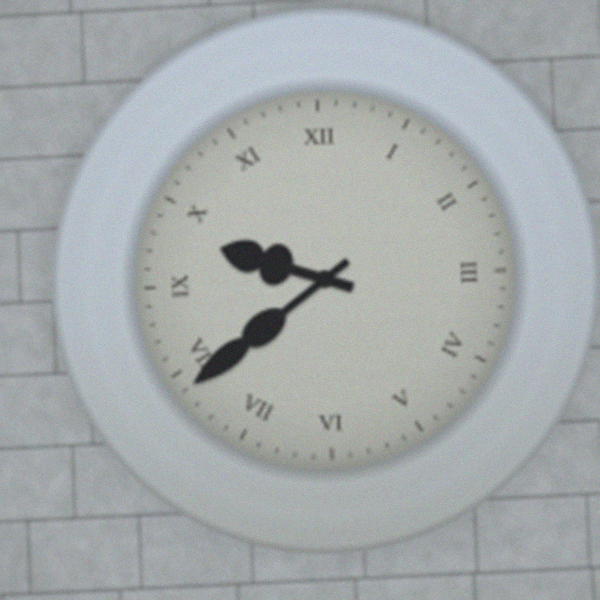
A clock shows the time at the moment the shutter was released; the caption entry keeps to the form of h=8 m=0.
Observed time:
h=9 m=39
